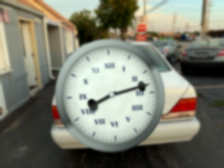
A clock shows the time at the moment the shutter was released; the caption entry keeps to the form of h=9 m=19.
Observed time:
h=8 m=13
